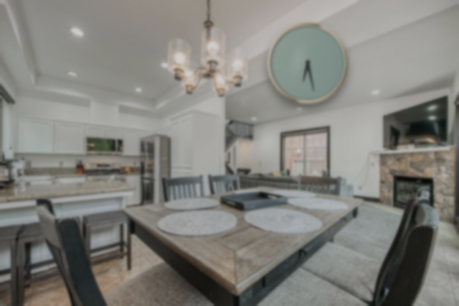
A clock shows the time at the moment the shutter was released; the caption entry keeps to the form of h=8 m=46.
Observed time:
h=6 m=28
